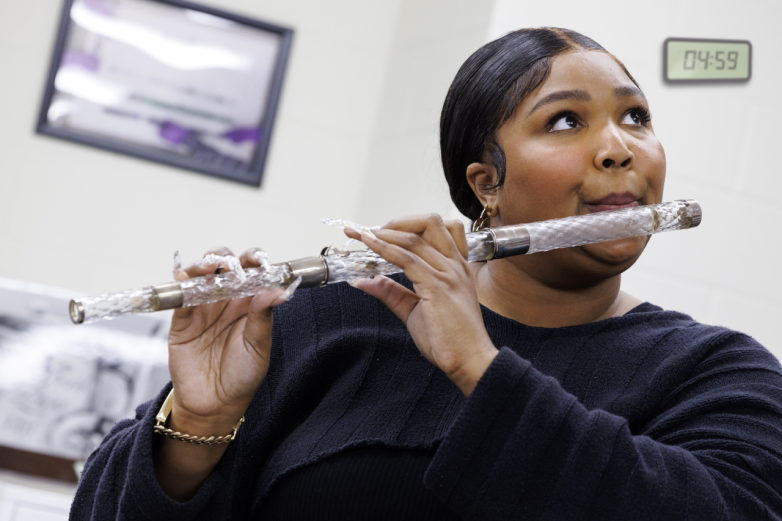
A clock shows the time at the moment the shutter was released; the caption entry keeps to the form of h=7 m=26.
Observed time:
h=4 m=59
